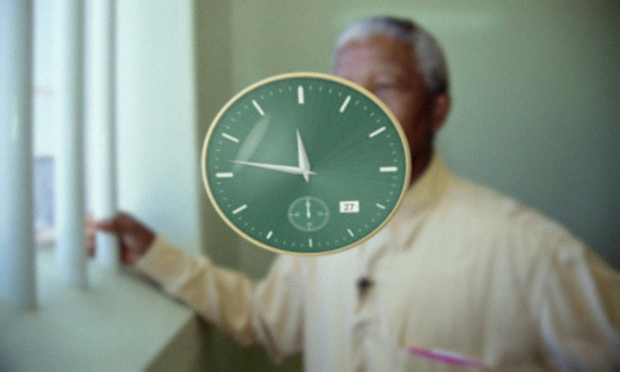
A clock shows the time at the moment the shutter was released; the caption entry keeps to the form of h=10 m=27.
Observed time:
h=11 m=47
